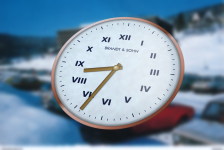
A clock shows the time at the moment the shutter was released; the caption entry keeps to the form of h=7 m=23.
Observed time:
h=8 m=34
